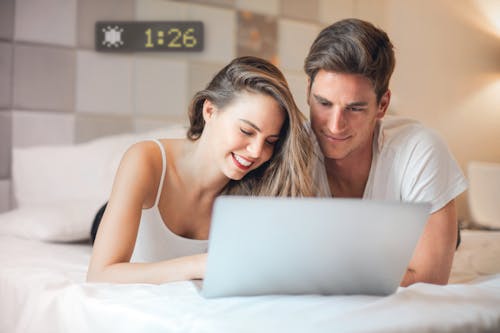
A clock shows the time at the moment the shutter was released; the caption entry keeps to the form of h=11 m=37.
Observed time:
h=1 m=26
